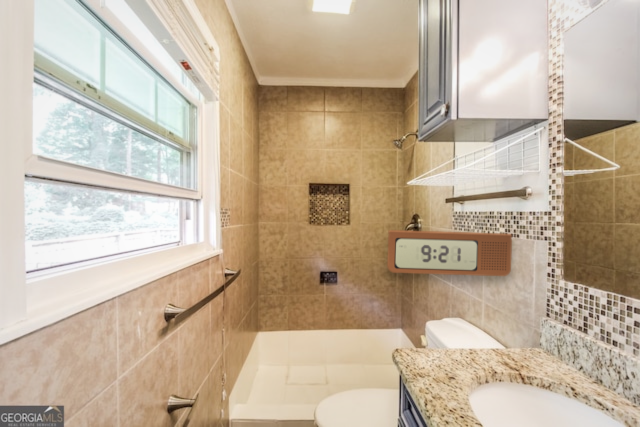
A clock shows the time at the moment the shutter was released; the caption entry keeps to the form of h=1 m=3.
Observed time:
h=9 m=21
